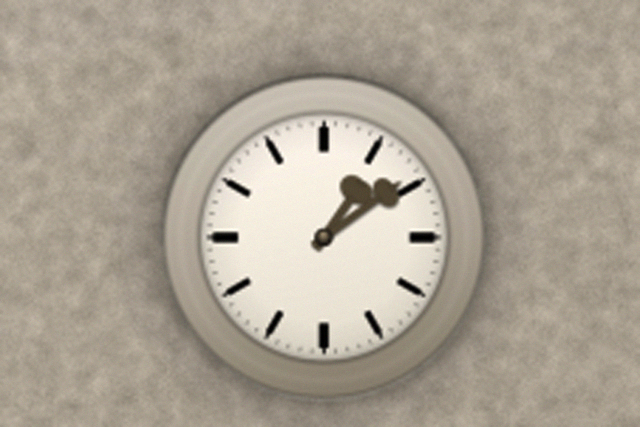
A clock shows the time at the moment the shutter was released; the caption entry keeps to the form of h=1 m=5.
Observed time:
h=1 m=9
